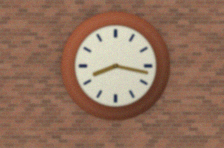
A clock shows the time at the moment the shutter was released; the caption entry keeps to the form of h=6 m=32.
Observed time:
h=8 m=17
